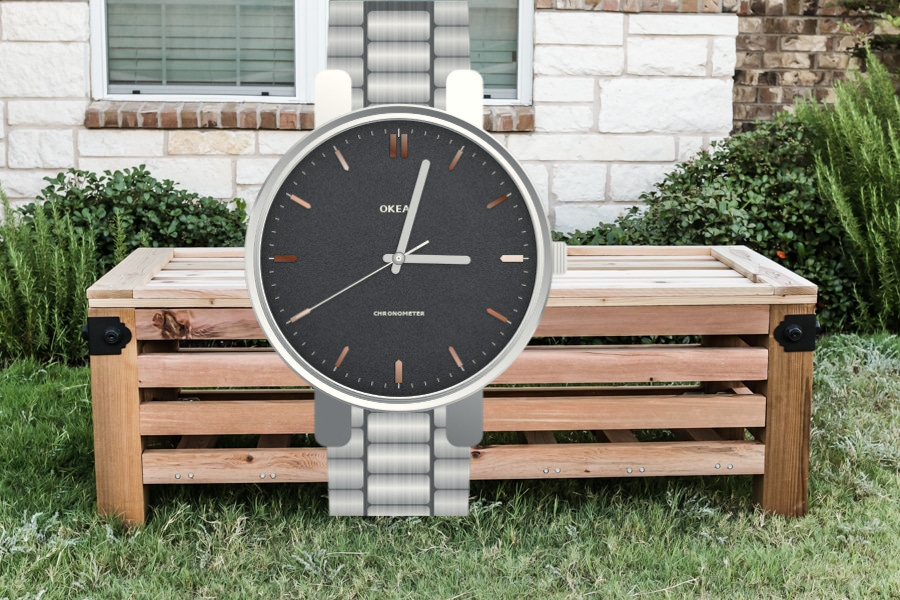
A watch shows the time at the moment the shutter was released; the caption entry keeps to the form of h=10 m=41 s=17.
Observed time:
h=3 m=2 s=40
